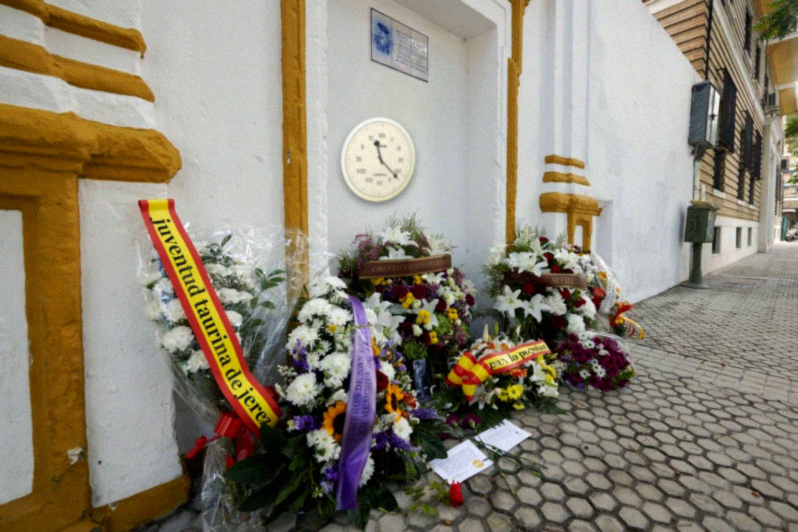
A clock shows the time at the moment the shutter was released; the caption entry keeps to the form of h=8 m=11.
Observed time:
h=11 m=22
